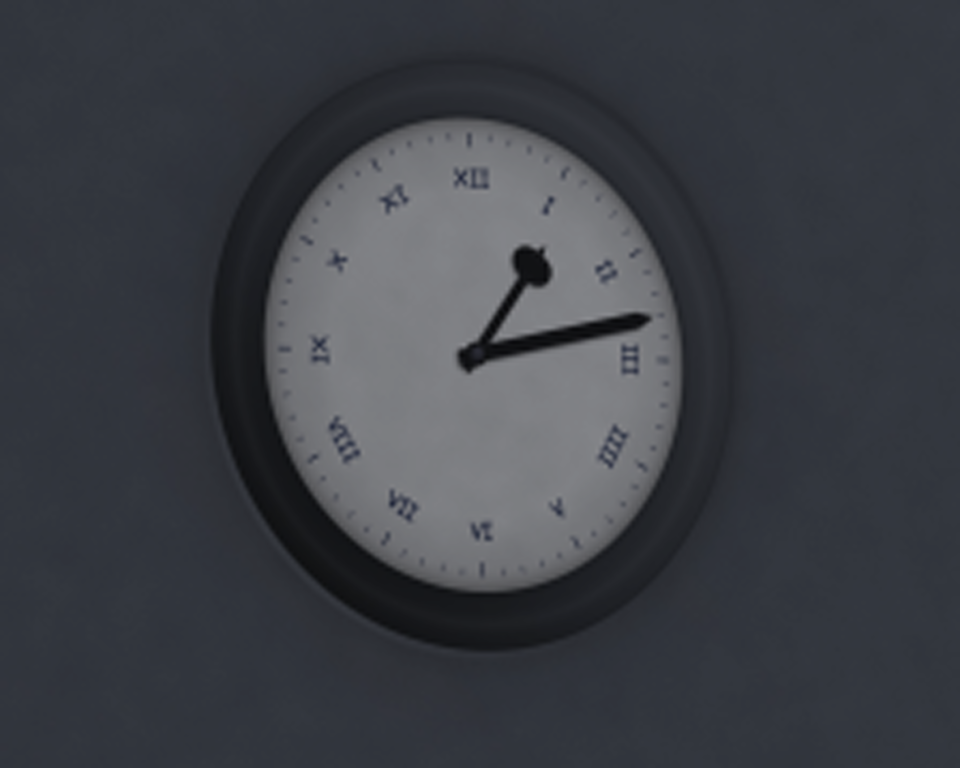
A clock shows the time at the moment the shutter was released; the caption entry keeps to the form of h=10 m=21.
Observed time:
h=1 m=13
